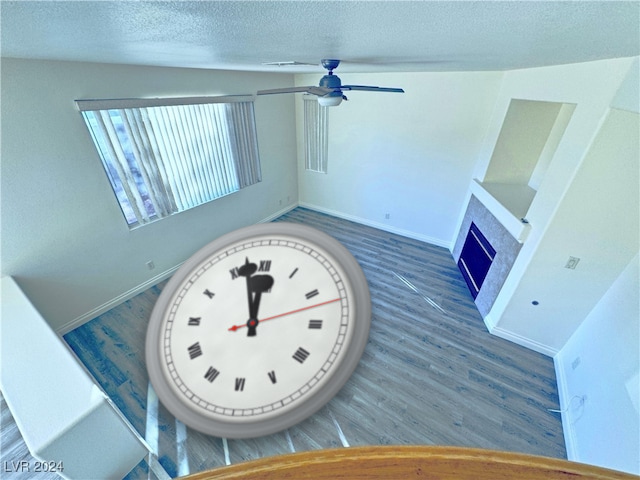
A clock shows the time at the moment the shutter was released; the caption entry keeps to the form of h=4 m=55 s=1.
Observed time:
h=11 m=57 s=12
